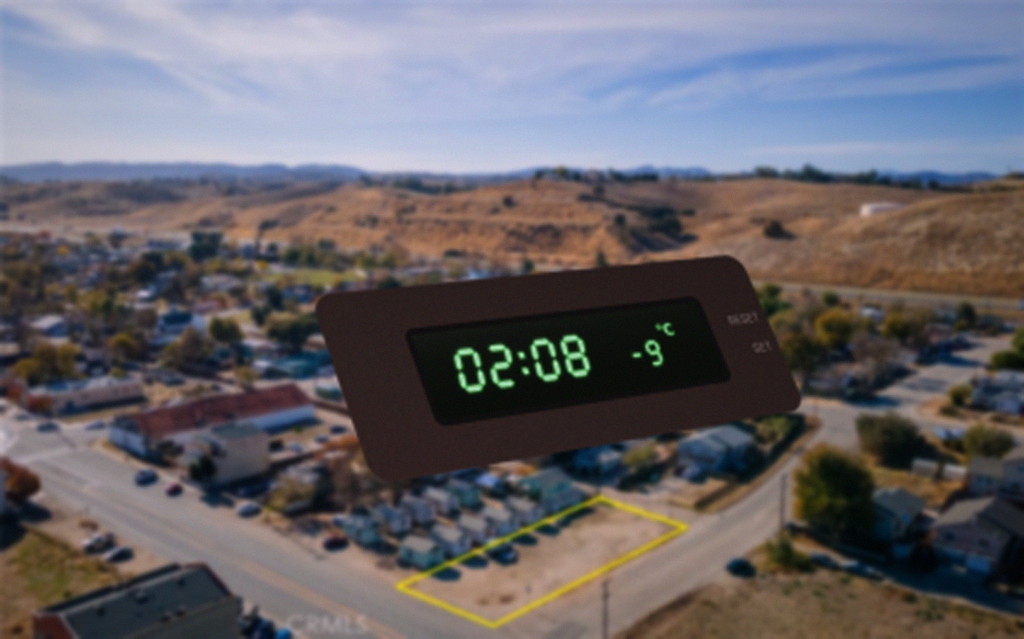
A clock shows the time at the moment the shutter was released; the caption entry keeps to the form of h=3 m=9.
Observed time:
h=2 m=8
